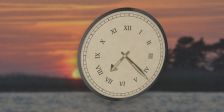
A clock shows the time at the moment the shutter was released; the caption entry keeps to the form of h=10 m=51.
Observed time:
h=7 m=22
